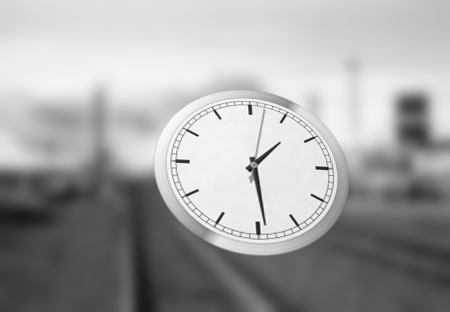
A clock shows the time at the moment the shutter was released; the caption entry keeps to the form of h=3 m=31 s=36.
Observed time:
h=1 m=29 s=2
